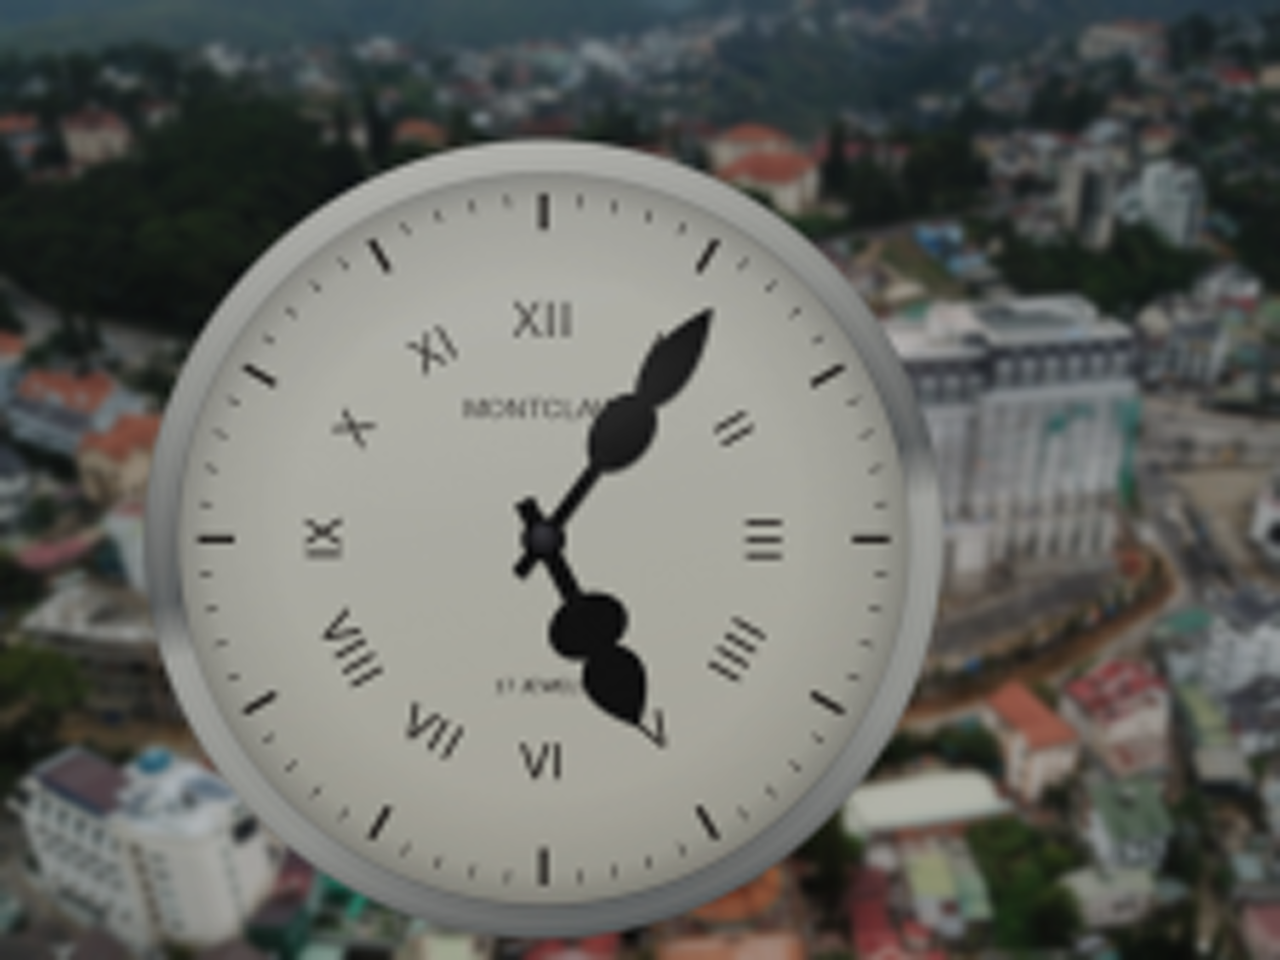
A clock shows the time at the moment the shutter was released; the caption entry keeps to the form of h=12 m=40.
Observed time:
h=5 m=6
